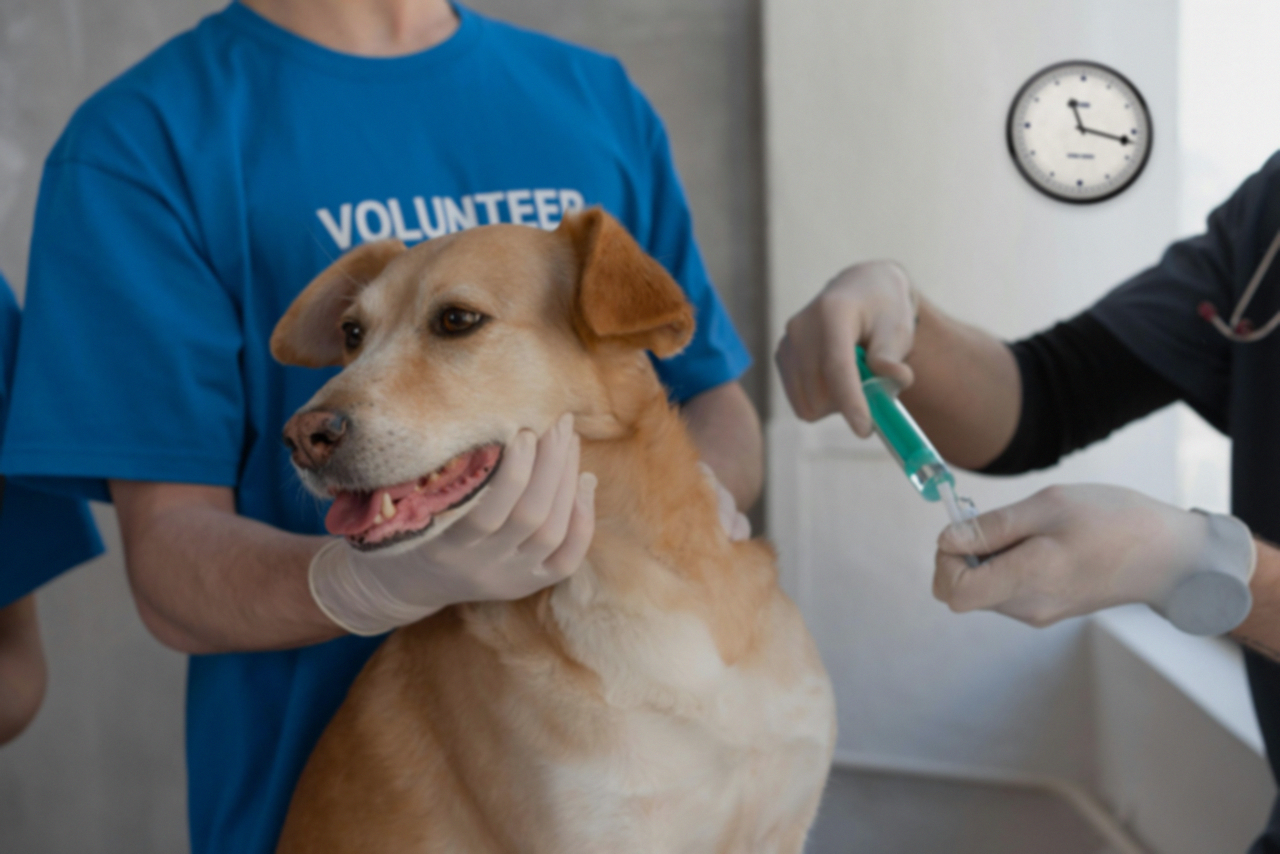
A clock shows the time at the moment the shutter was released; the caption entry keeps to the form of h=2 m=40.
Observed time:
h=11 m=17
